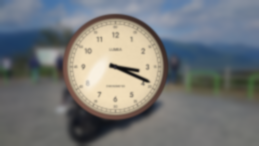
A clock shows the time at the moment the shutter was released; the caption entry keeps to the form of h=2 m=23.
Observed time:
h=3 m=19
